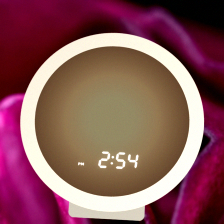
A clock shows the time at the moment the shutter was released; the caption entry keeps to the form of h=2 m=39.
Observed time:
h=2 m=54
